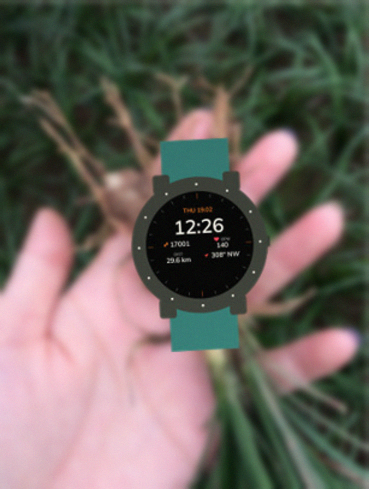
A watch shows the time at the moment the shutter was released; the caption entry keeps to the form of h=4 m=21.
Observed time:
h=12 m=26
